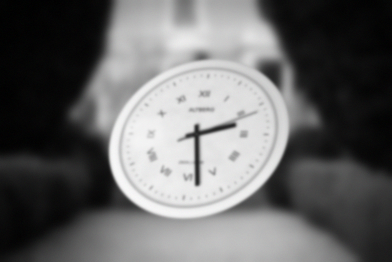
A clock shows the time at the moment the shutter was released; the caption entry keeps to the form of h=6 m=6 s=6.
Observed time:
h=2 m=28 s=11
